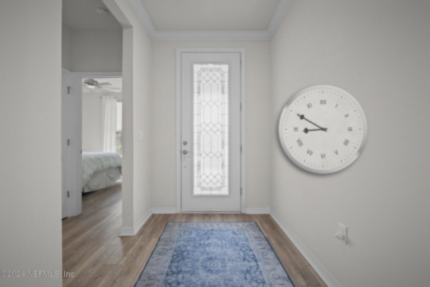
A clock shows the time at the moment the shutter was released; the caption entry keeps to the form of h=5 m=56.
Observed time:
h=8 m=50
